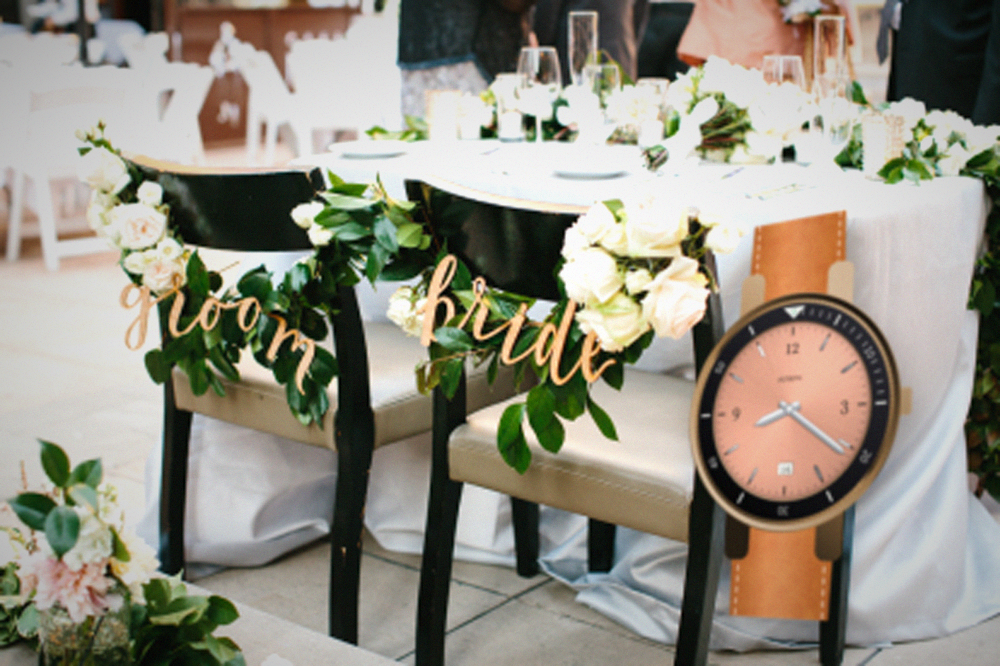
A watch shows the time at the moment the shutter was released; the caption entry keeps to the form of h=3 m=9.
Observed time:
h=8 m=21
